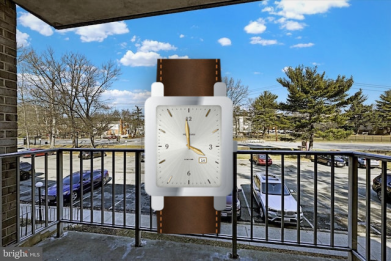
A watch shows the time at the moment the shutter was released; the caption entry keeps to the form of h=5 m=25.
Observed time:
h=3 m=59
